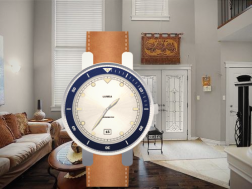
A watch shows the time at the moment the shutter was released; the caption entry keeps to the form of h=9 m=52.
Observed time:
h=1 m=36
